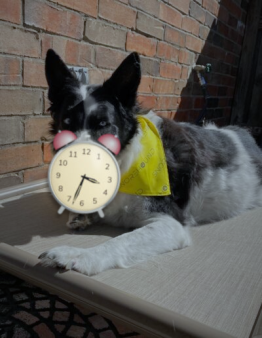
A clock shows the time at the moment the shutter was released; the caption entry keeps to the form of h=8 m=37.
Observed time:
h=3 m=33
